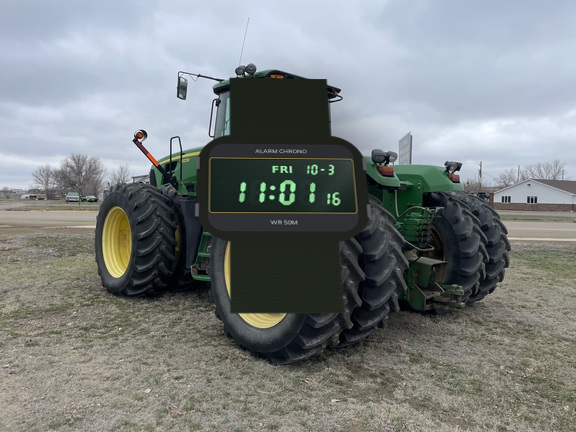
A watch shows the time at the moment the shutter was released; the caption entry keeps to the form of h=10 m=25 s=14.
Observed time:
h=11 m=1 s=16
